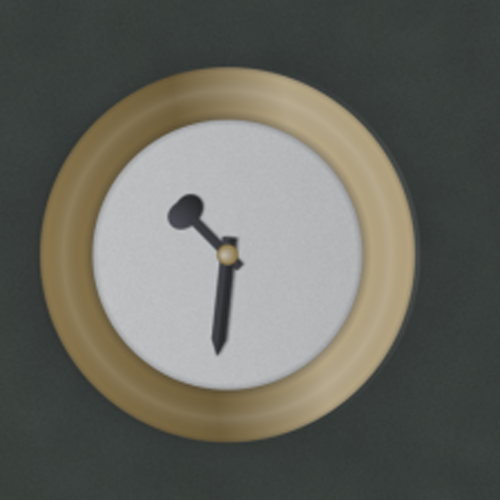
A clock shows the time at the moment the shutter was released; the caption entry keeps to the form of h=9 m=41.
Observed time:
h=10 m=31
